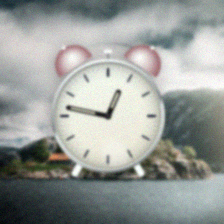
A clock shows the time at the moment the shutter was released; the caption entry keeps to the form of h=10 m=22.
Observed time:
h=12 m=47
